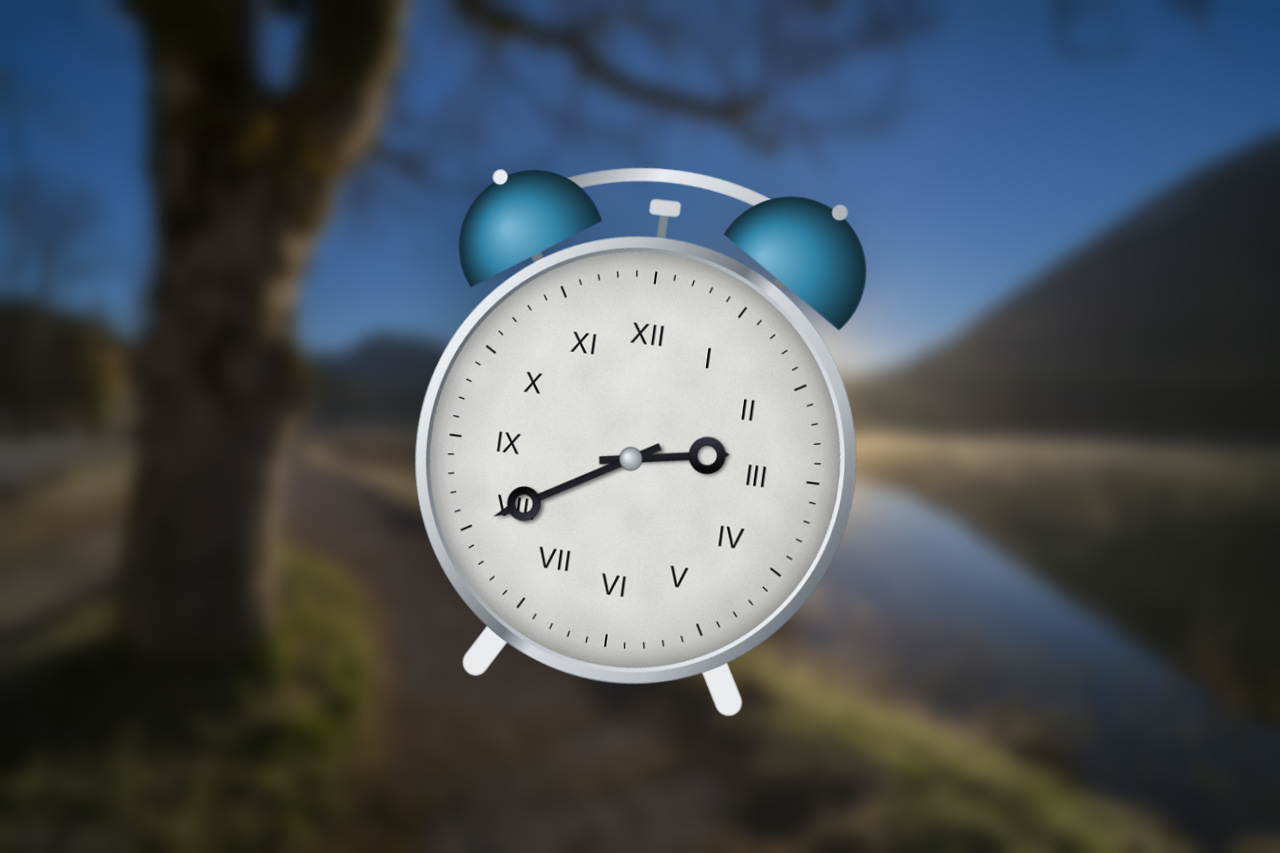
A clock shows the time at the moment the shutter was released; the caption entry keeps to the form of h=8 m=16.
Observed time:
h=2 m=40
